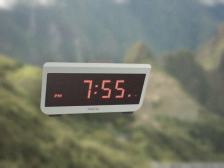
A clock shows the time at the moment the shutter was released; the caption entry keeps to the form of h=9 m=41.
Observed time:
h=7 m=55
